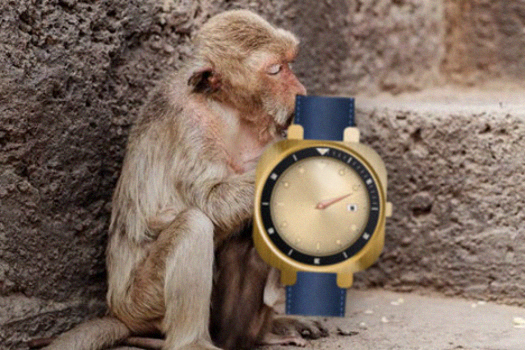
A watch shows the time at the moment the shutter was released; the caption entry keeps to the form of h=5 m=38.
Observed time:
h=2 m=11
